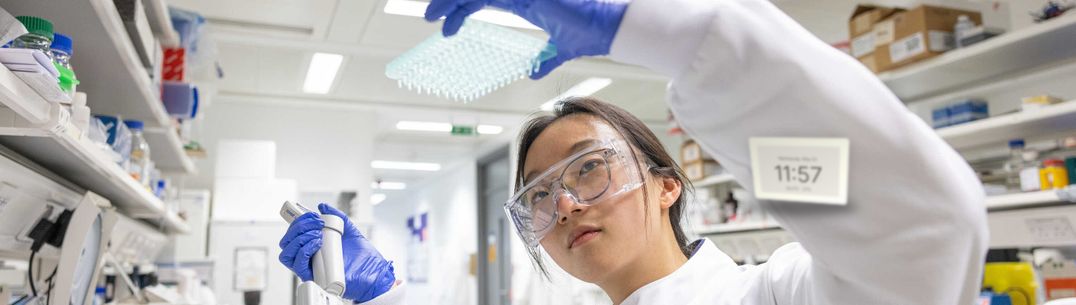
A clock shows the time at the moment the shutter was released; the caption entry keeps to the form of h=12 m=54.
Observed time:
h=11 m=57
